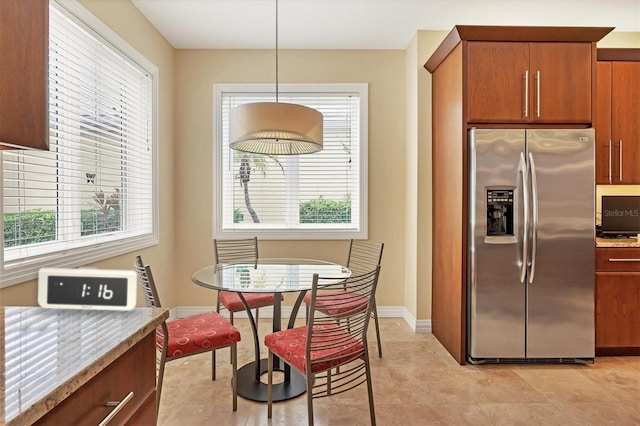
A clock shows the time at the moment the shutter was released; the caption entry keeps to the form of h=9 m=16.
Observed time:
h=1 m=16
